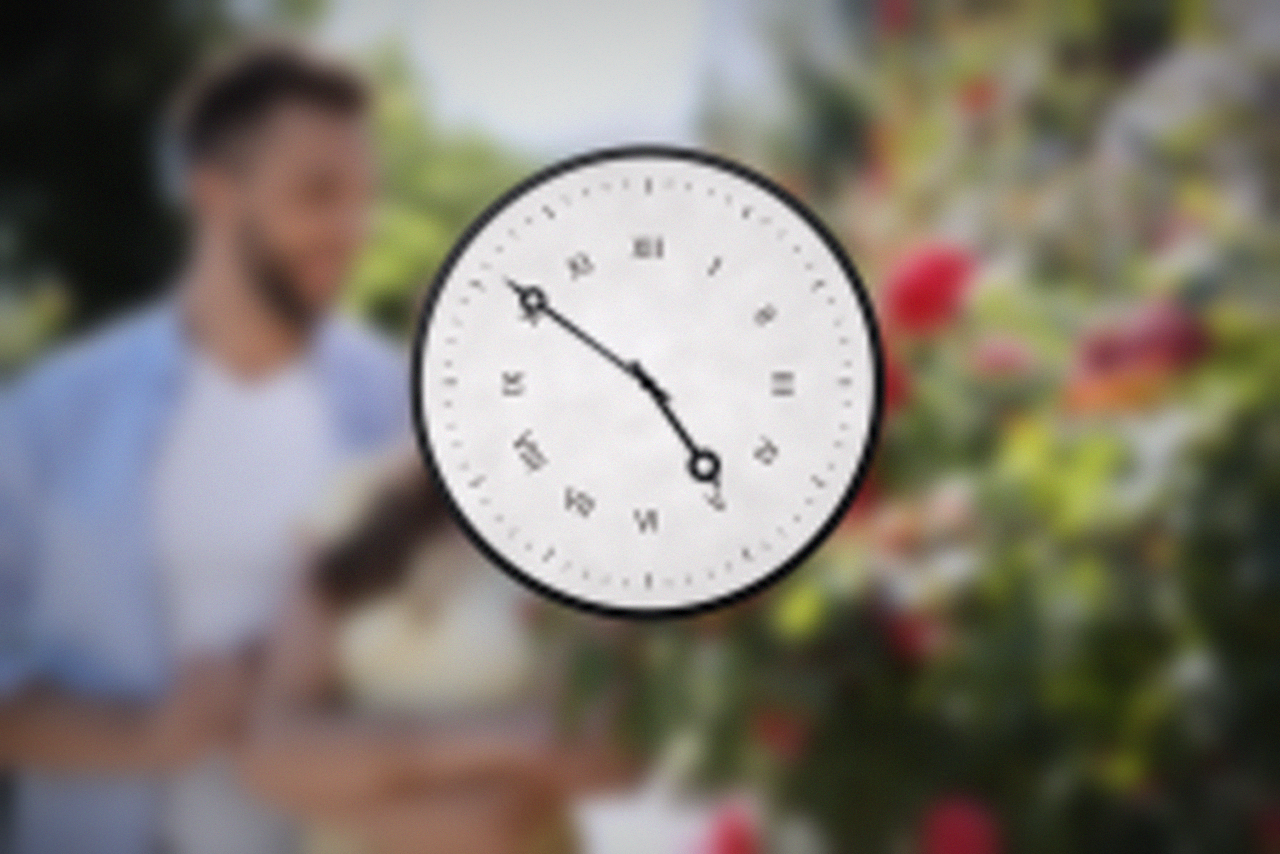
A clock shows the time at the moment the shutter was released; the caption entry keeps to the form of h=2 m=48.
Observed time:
h=4 m=51
